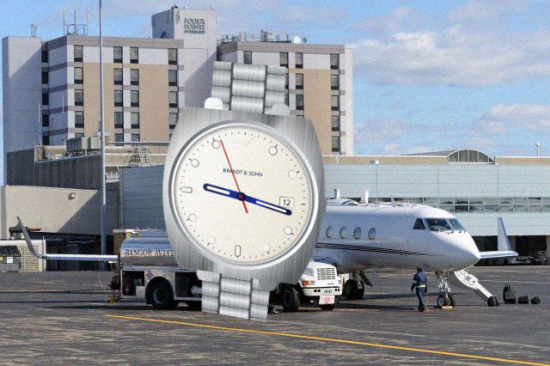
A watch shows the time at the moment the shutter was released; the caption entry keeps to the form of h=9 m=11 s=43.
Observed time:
h=9 m=16 s=56
